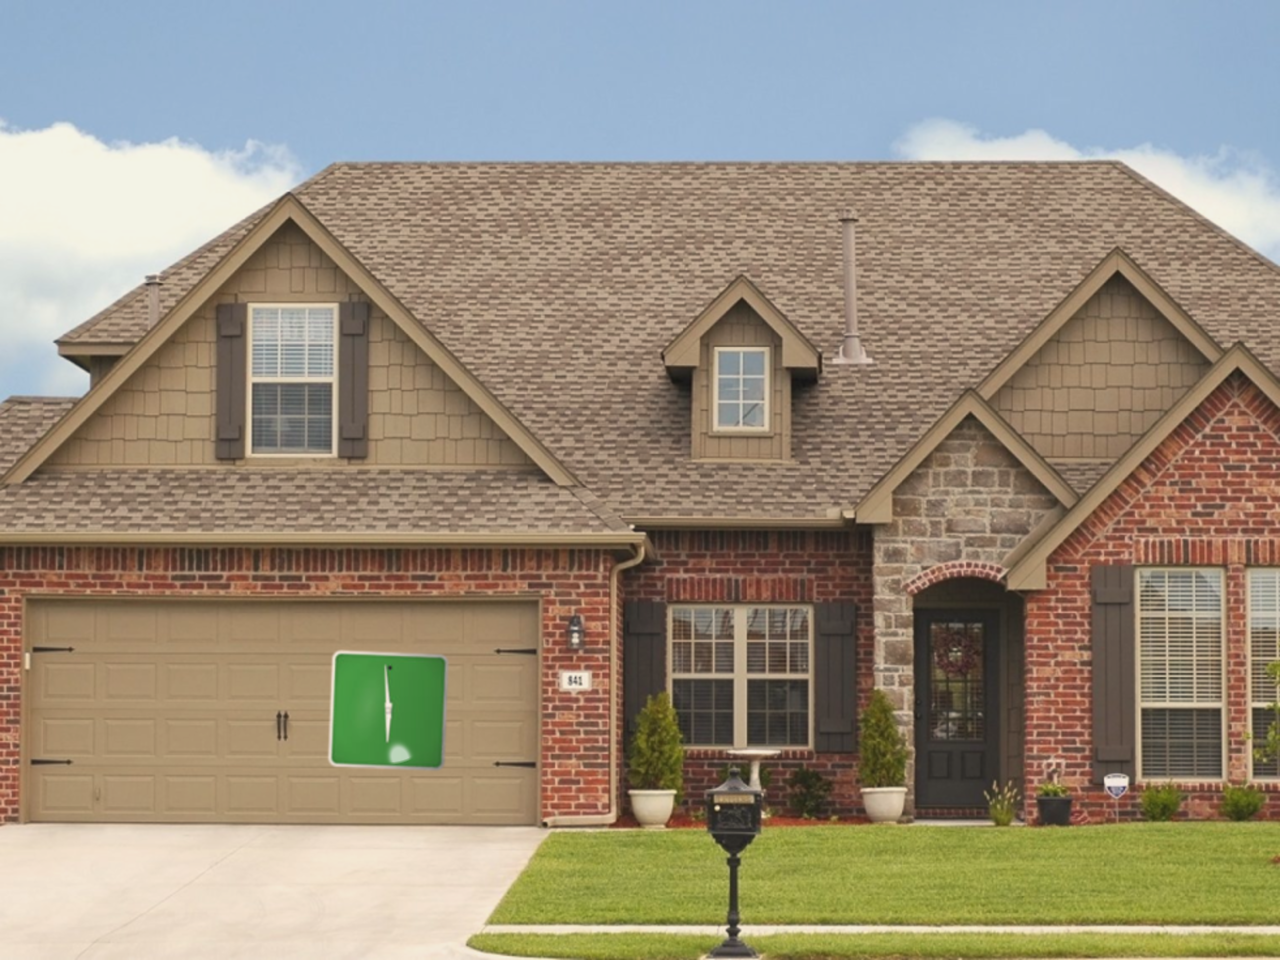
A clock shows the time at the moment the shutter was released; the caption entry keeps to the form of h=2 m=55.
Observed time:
h=5 m=59
